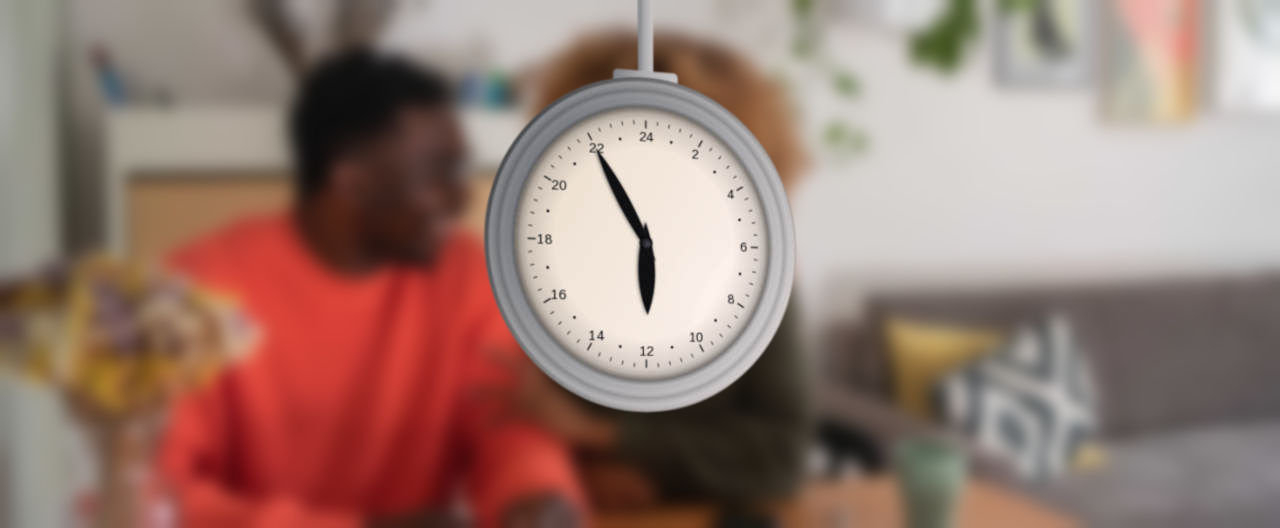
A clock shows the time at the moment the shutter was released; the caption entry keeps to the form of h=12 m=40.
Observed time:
h=11 m=55
